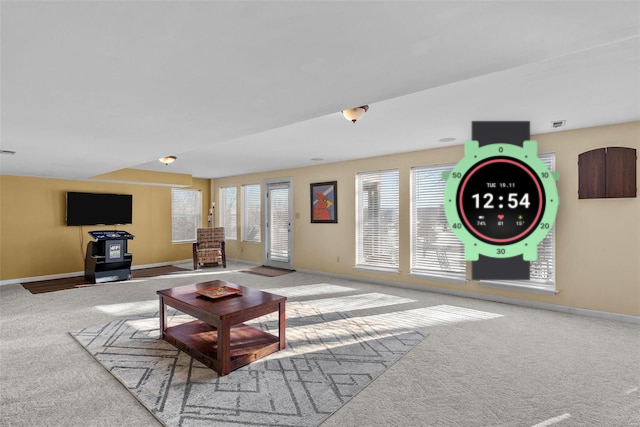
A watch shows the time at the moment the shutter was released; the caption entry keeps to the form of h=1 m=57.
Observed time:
h=12 m=54
